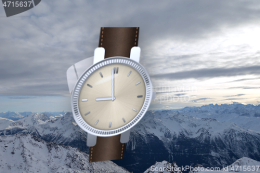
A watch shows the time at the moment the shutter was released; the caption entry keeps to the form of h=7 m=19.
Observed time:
h=8 m=59
